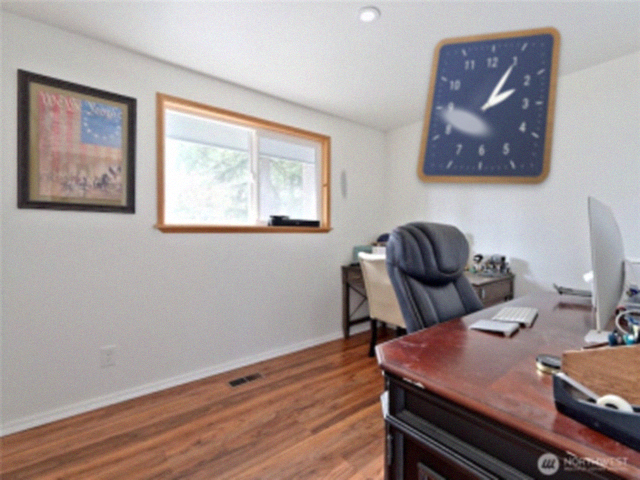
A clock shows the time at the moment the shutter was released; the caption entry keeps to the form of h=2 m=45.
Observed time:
h=2 m=5
